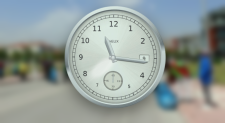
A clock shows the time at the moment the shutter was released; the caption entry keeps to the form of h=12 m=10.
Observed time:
h=11 m=16
